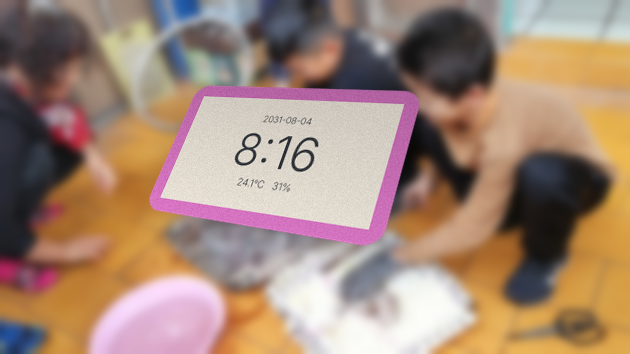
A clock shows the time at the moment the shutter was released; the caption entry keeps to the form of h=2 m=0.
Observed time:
h=8 m=16
